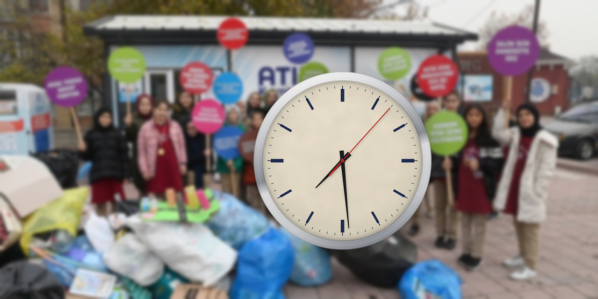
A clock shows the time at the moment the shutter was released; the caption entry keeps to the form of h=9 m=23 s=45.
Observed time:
h=7 m=29 s=7
